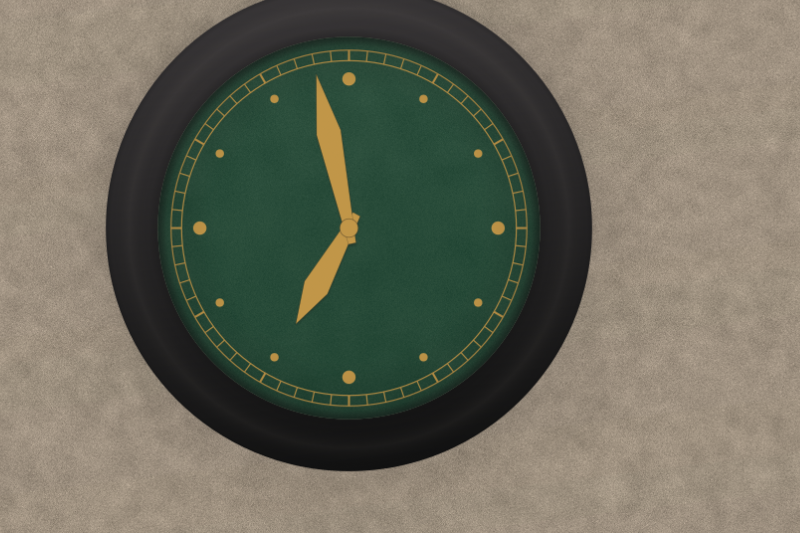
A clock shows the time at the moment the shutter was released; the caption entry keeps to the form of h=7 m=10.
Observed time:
h=6 m=58
